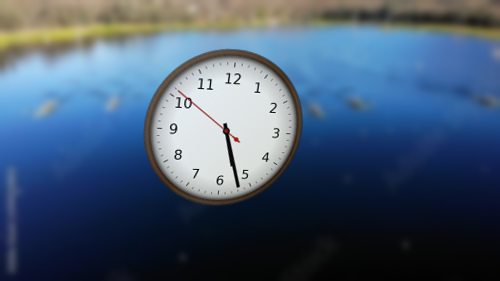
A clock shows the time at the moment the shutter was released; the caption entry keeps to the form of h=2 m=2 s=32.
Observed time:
h=5 m=26 s=51
